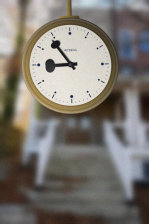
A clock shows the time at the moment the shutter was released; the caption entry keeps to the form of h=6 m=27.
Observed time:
h=8 m=54
